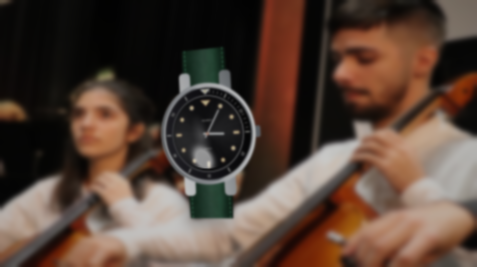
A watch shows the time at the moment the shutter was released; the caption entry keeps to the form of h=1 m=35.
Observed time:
h=3 m=5
